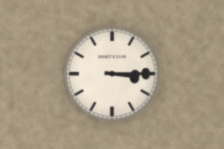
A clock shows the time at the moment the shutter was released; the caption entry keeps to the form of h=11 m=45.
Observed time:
h=3 m=15
